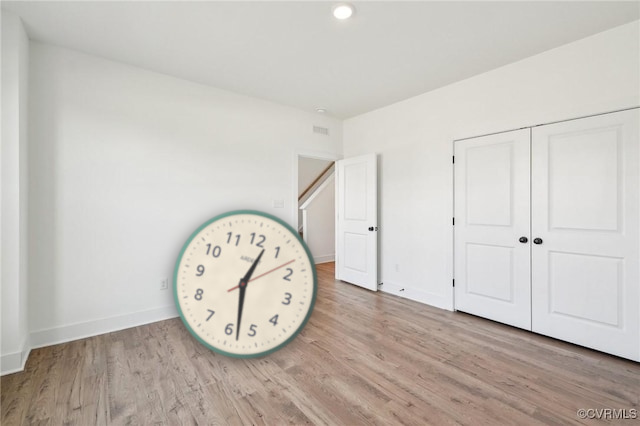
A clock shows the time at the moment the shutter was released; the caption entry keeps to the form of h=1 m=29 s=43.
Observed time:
h=12 m=28 s=8
